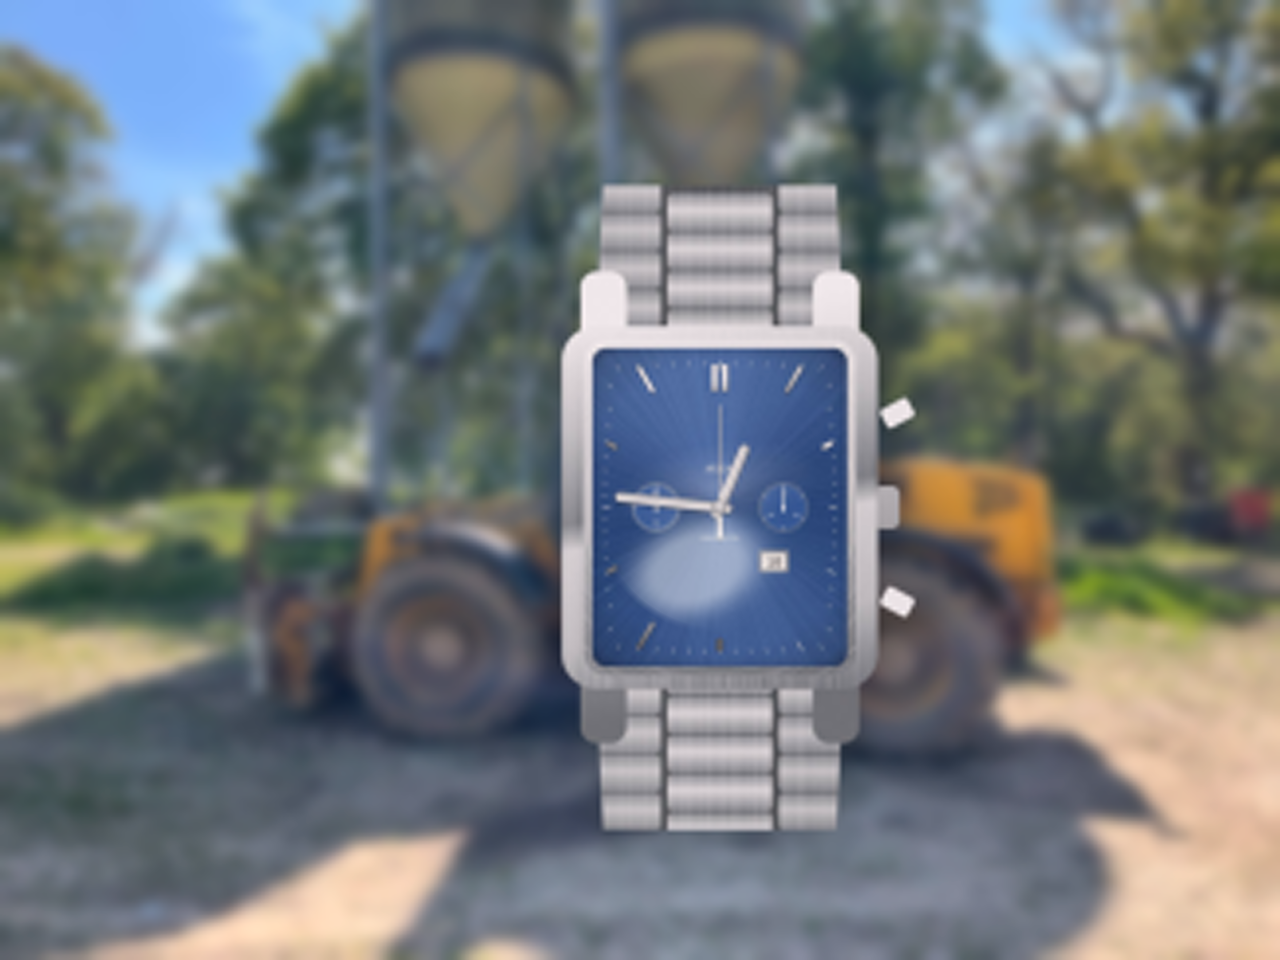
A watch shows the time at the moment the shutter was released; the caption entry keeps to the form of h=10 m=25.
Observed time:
h=12 m=46
